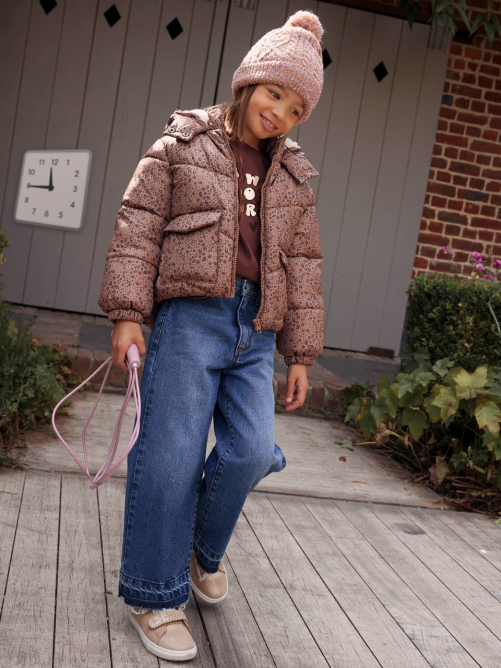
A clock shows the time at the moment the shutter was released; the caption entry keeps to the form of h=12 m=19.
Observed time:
h=11 m=45
